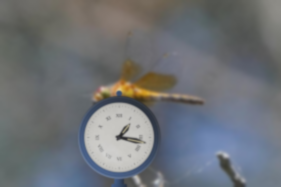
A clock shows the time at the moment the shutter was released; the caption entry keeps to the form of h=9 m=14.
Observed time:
h=1 m=17
